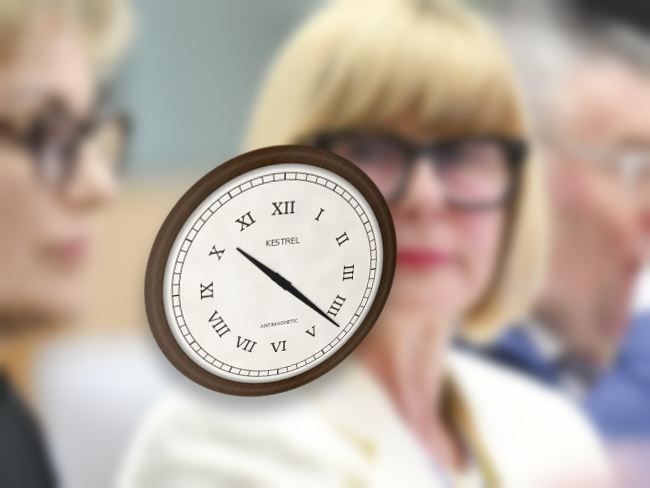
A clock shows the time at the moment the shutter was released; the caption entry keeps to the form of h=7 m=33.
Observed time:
h=10 m=22
